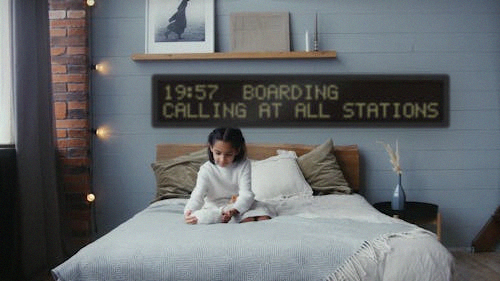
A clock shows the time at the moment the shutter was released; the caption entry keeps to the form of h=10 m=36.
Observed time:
h=19 m=57
